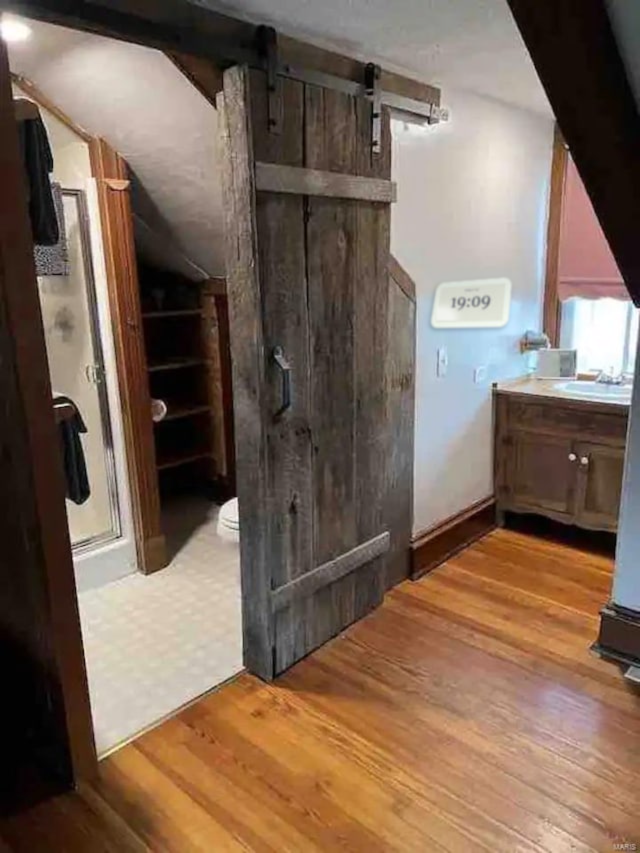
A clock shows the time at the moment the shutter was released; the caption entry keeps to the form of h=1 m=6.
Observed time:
h=19 m=9
